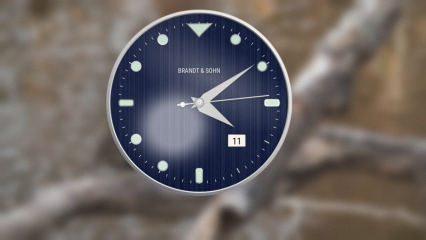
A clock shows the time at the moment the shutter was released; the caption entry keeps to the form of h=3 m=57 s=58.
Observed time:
h=4 m=9 s=14
